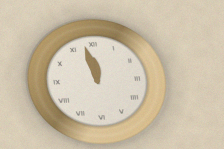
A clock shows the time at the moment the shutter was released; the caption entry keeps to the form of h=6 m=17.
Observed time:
h=11 m=58
